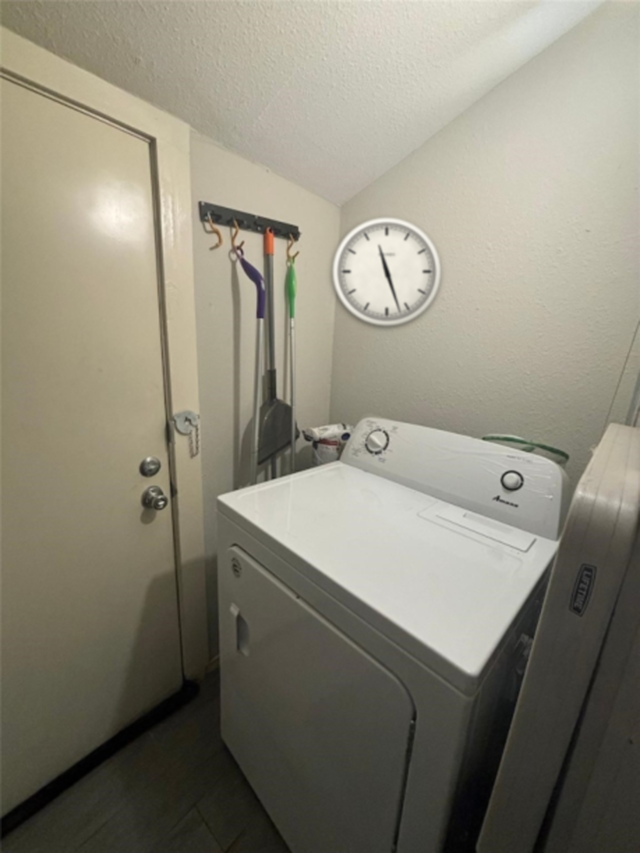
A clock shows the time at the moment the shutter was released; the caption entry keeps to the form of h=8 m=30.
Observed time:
h=11 m=27
